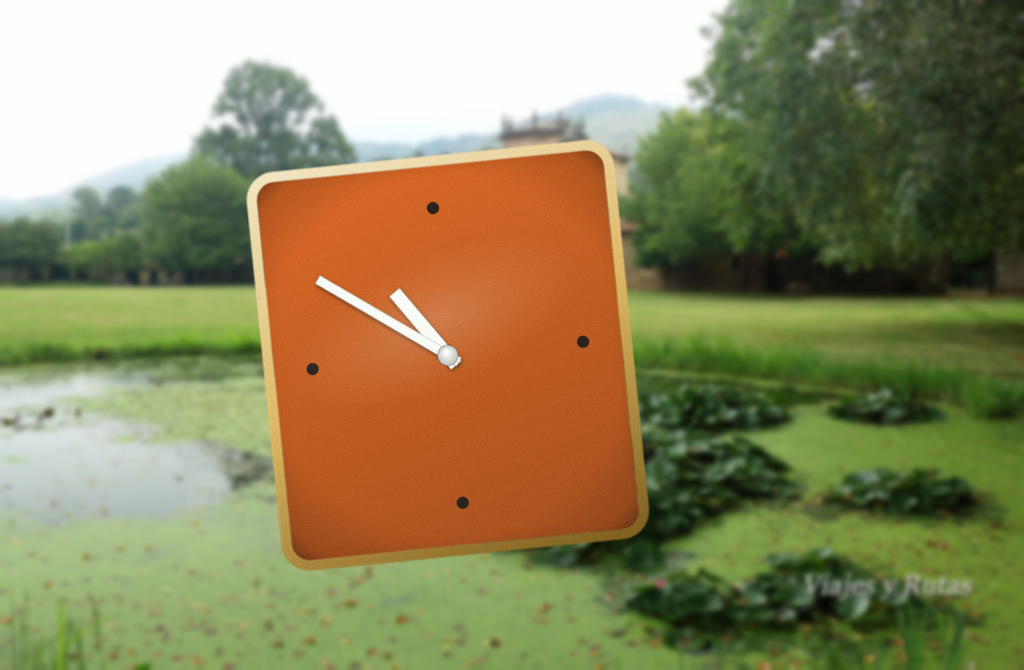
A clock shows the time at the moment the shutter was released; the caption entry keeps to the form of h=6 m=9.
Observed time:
h=10 m=51
